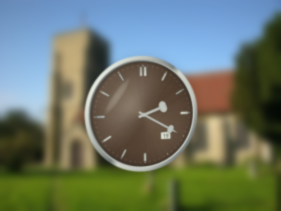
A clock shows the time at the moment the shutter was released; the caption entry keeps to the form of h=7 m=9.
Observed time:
h=2 m=20
